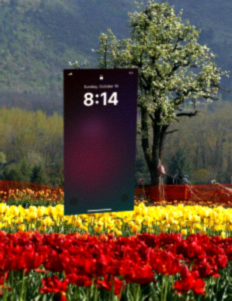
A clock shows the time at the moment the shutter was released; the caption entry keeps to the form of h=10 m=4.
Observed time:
h=8 m=14
